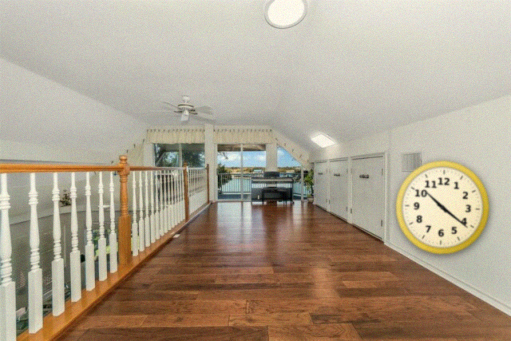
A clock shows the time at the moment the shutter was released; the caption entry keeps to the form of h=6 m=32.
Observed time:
h=10 m=21
